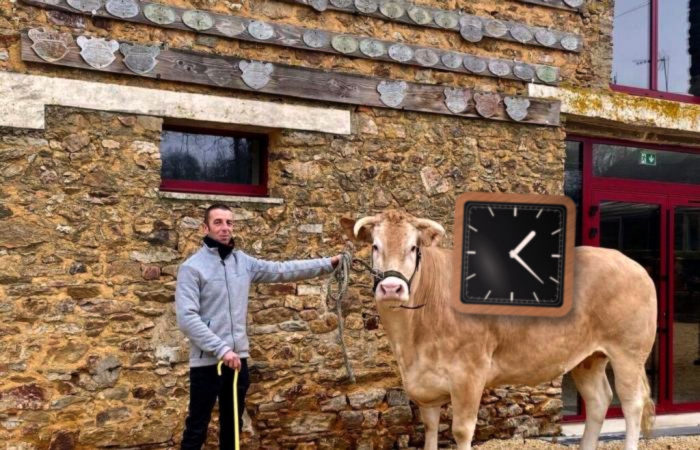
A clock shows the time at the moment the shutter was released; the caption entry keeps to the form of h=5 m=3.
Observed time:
h=1 m=22
